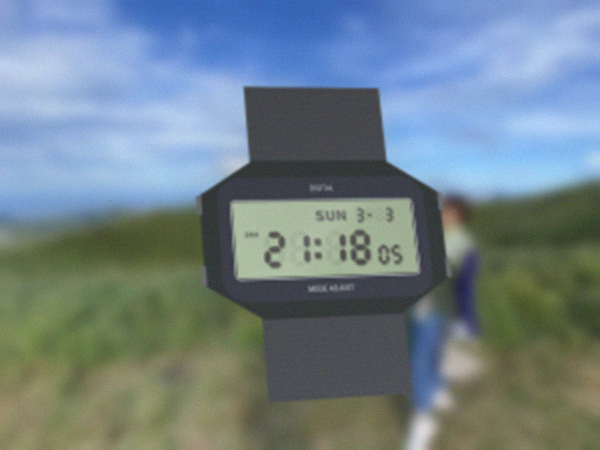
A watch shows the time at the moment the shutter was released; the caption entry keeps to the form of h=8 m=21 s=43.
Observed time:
h=21 m=18 s=5
